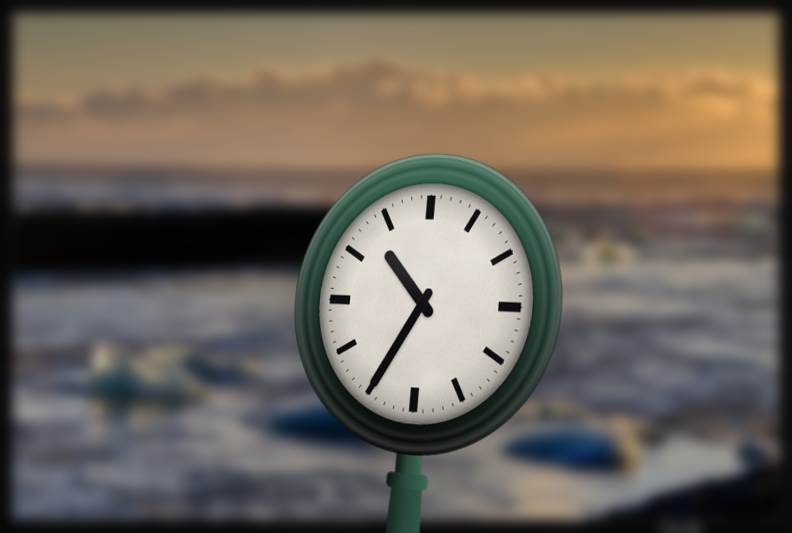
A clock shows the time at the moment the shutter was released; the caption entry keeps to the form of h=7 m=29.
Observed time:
h=10 m=35
